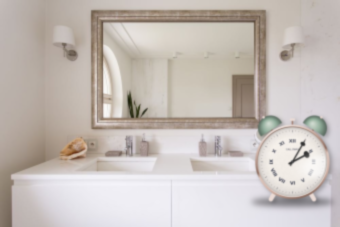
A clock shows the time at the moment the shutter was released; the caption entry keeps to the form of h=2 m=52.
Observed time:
h=2 m=5
